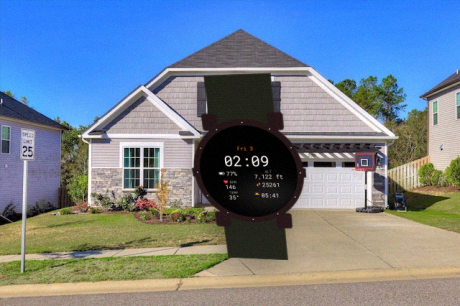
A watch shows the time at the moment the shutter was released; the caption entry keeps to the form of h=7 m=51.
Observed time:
h=2 m=9
